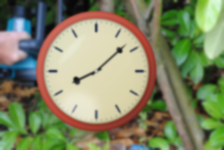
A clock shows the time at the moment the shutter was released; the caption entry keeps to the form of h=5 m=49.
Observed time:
h=8 m=8
